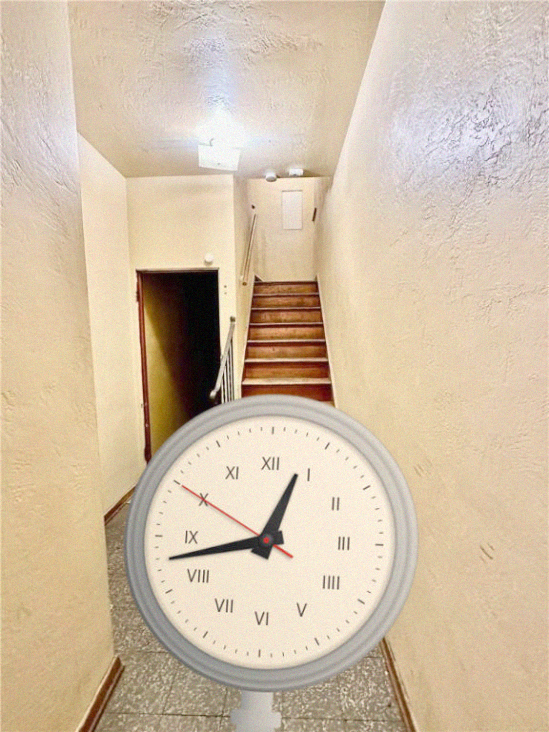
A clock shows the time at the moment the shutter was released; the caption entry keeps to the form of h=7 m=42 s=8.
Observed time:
h=12 m=42 s=50
